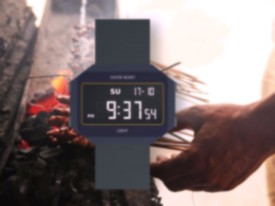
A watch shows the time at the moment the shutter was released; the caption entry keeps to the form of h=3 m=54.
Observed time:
h=9 m=37
